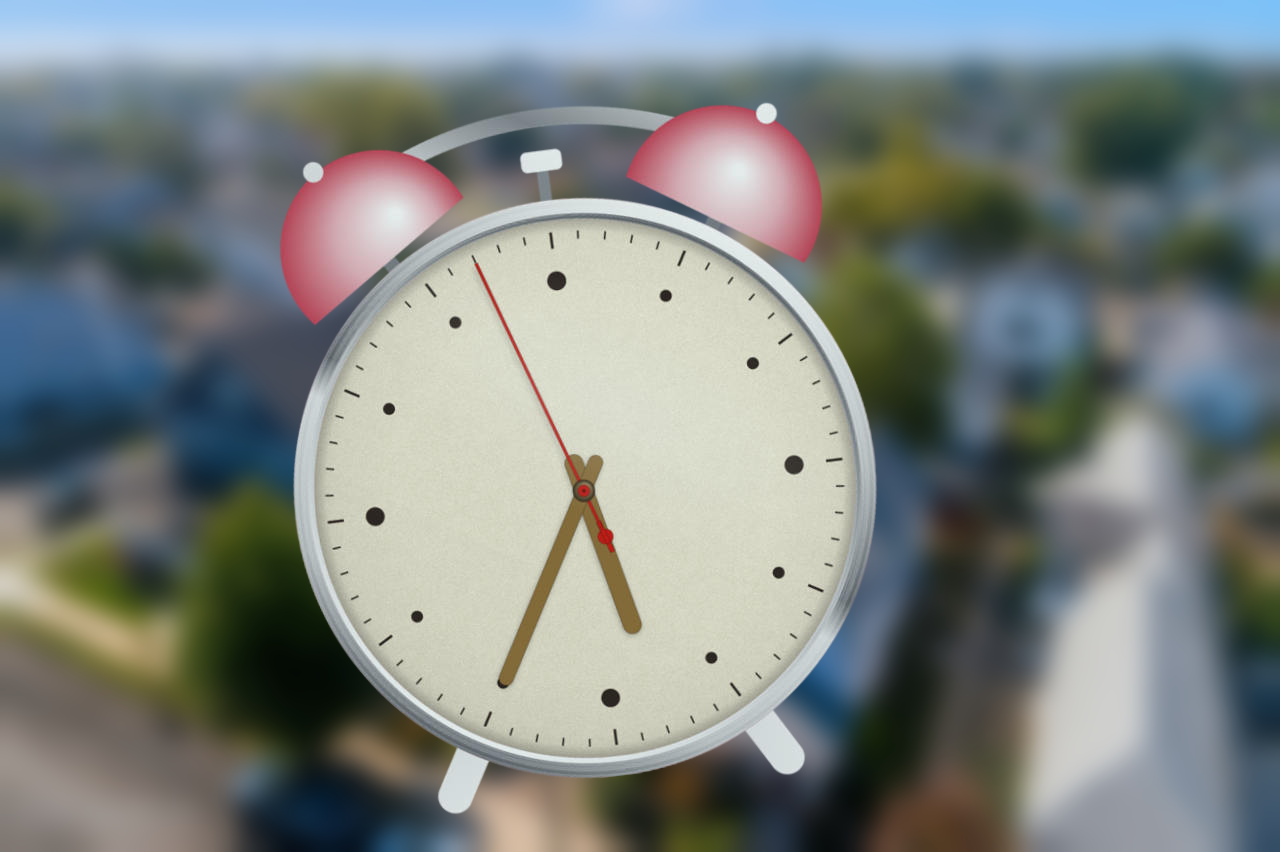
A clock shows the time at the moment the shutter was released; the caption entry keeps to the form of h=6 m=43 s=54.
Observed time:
h=5 m=34 s=57
